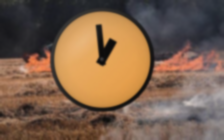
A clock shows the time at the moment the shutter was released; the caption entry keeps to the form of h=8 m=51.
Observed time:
h=12 m=59
